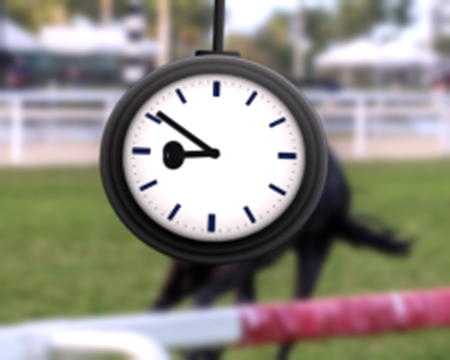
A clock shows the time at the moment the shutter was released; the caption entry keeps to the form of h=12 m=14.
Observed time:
h=8 m=51
